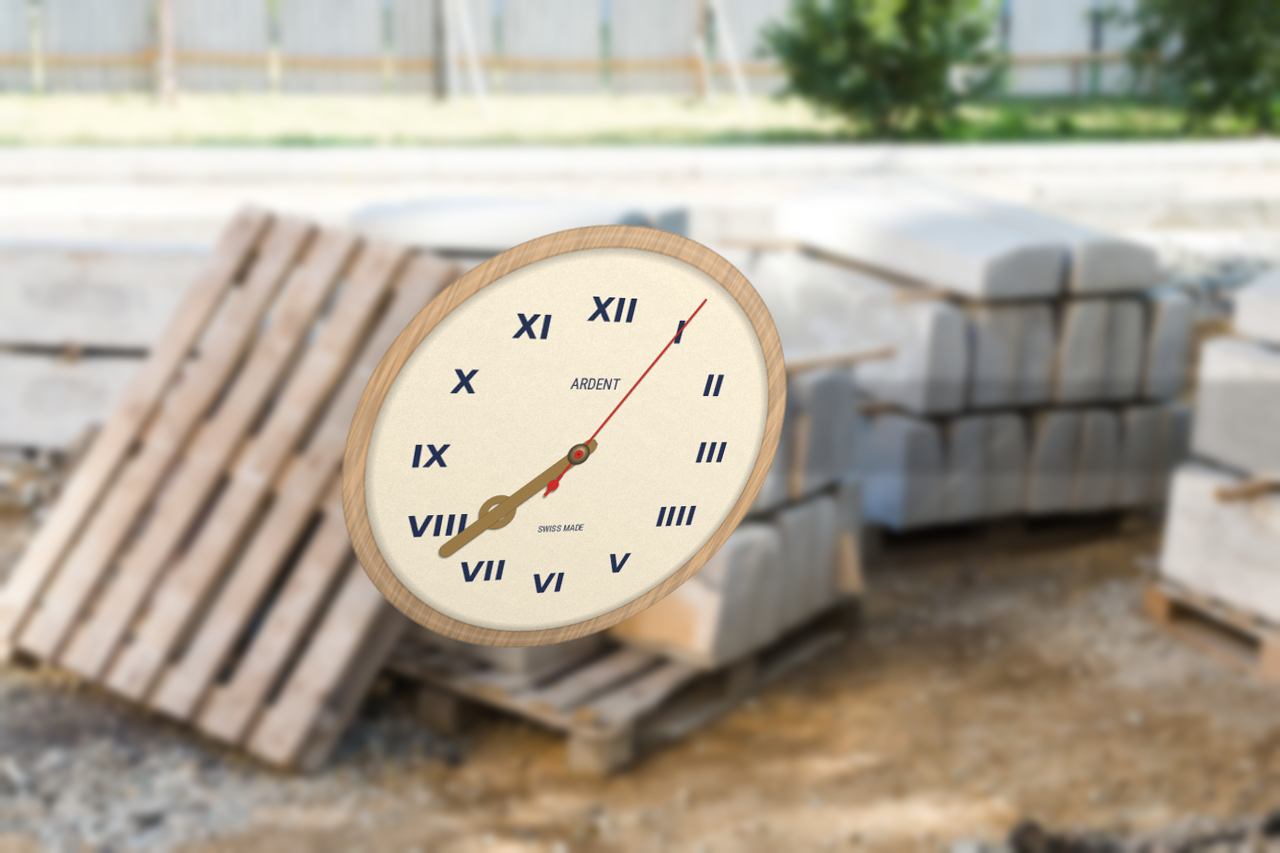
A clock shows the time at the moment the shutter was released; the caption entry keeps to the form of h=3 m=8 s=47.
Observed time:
h=7 m=38 s=5
